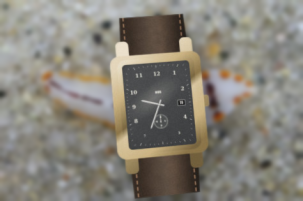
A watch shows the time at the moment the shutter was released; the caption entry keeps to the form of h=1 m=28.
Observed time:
h=9 m=34
